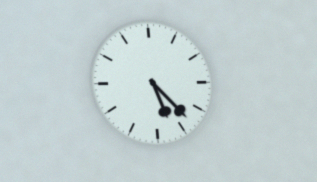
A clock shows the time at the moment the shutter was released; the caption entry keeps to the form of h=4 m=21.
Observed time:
h=5 m=23
